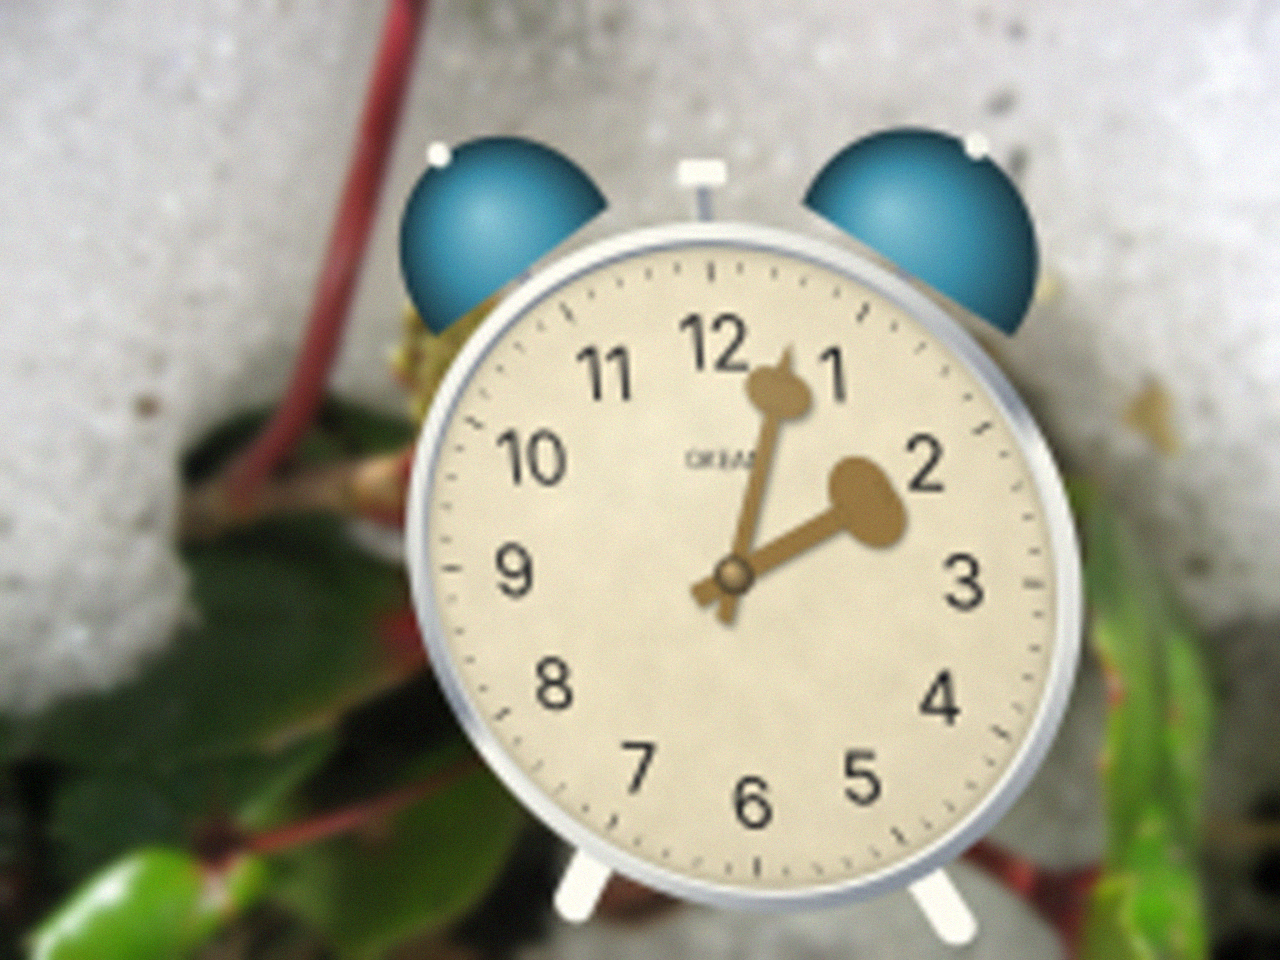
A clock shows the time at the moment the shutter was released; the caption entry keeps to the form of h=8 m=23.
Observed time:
h=2 m=3
